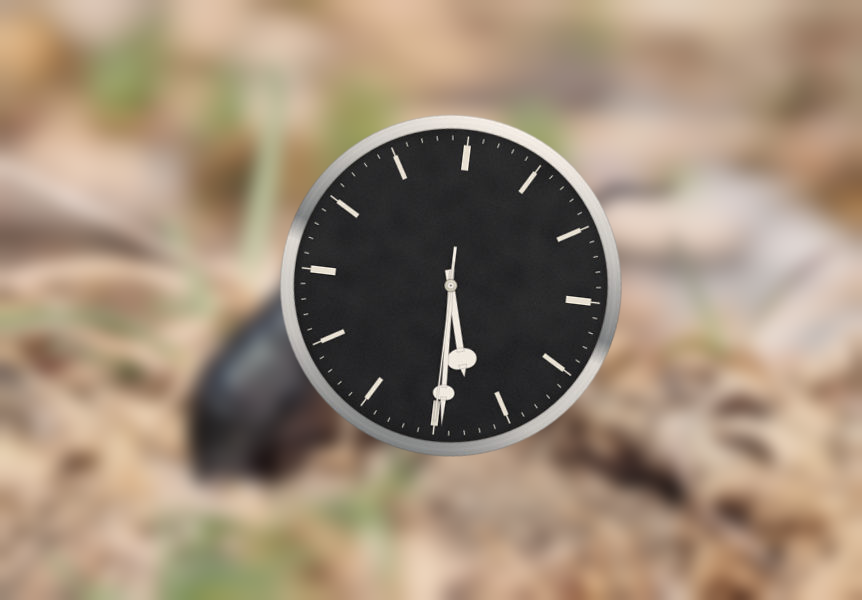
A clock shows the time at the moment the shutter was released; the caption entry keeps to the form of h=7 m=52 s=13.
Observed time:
h=5 m=29 s=30
